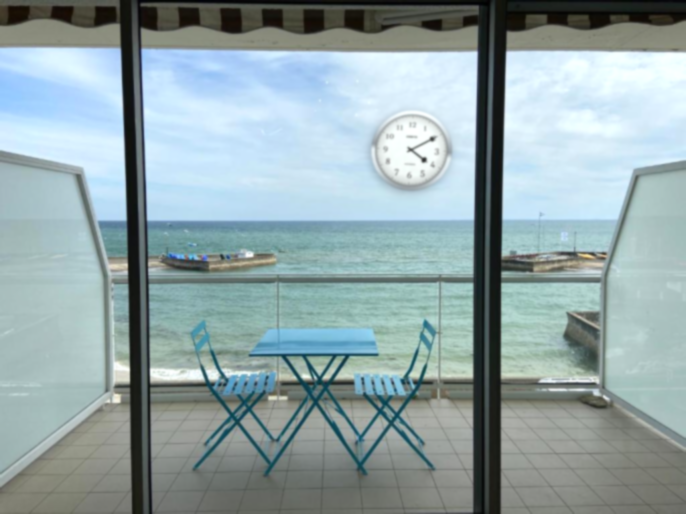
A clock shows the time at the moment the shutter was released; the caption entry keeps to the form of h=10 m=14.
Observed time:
h=4 m=10
